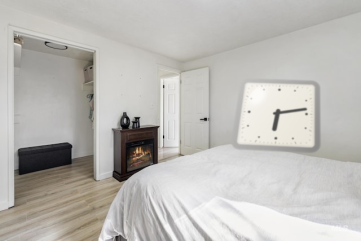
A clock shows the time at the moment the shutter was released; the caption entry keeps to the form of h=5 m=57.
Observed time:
h=6 m=13
